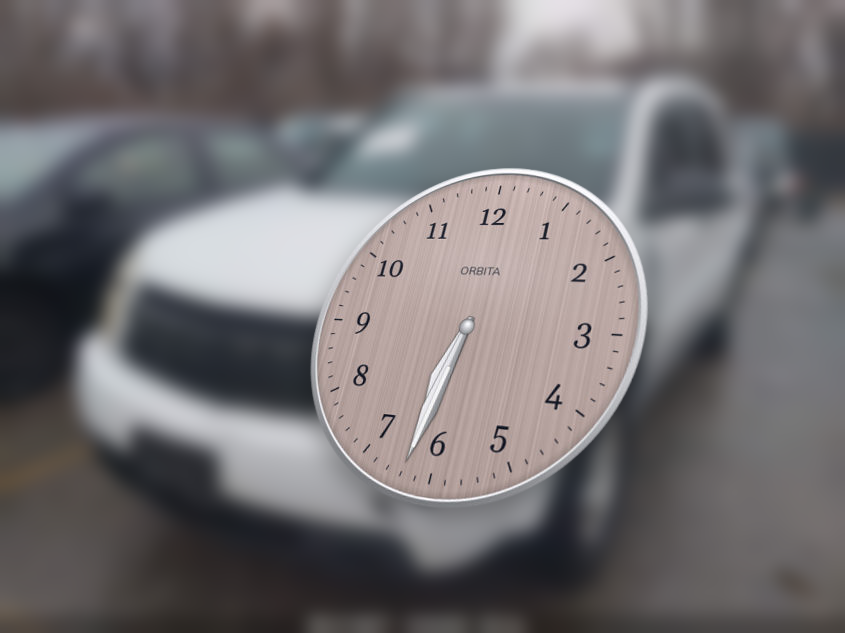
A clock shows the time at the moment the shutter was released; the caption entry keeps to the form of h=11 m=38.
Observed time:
h=6 m=32
